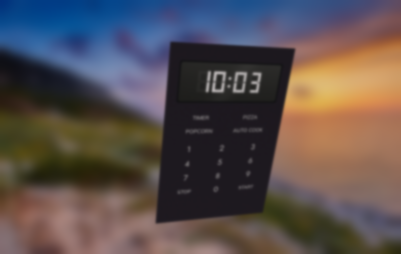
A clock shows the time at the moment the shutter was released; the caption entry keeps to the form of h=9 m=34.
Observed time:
h=10 m=3
